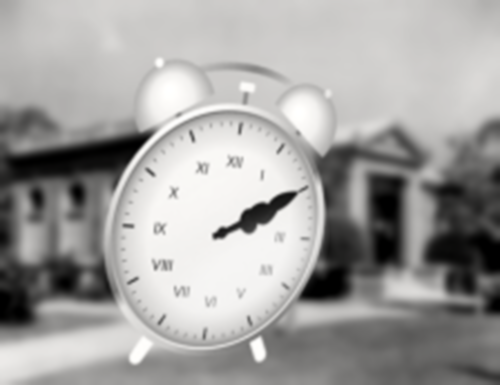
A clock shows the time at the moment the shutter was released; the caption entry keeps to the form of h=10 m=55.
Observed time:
h=2 m=10
